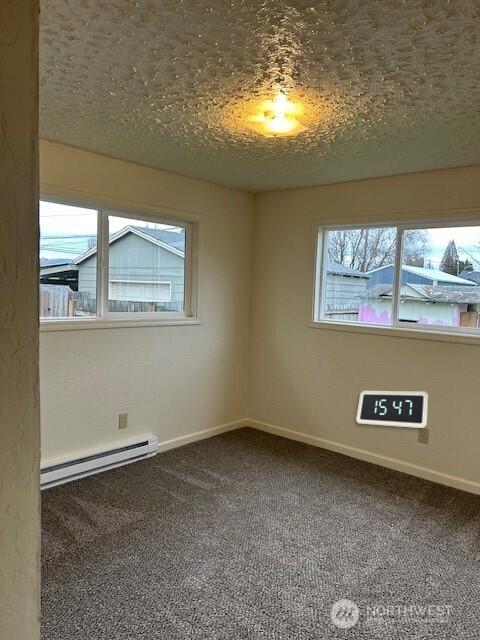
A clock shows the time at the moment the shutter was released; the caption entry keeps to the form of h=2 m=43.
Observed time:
h=15 m=47
